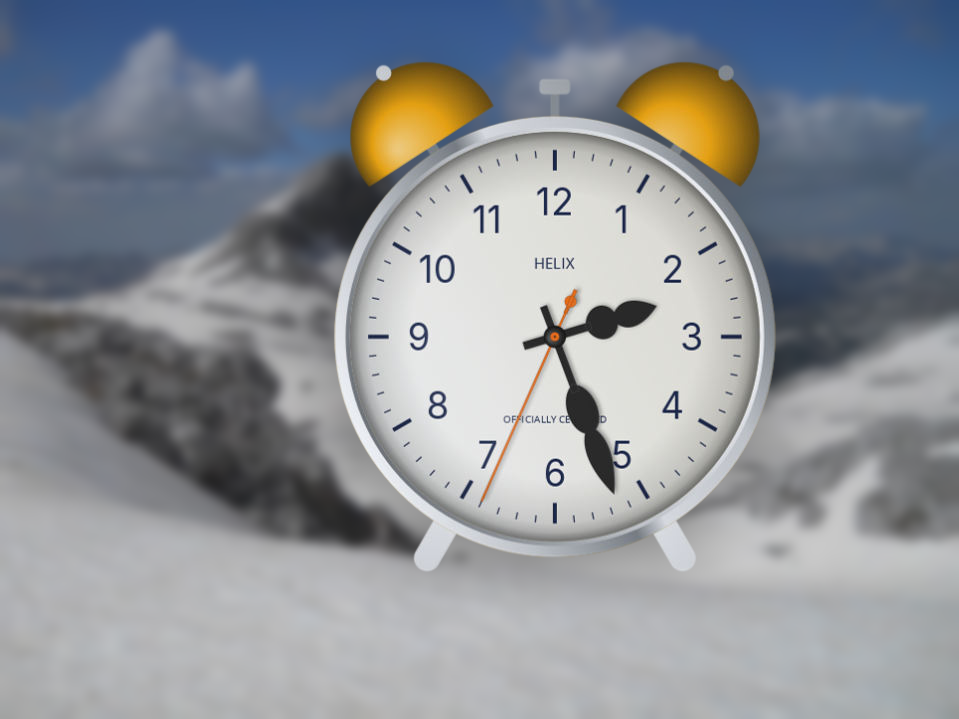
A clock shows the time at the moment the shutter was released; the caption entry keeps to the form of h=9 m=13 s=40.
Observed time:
h=2 m=26 s=34
